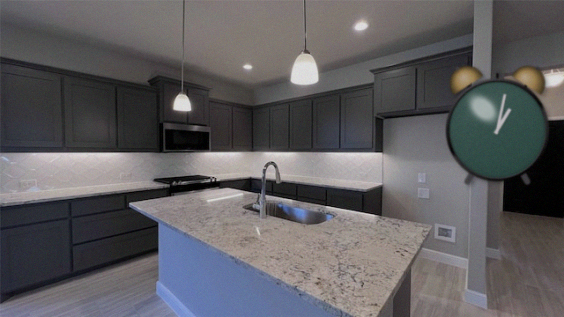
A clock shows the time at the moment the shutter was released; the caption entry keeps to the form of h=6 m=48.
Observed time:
h=1 m=2
